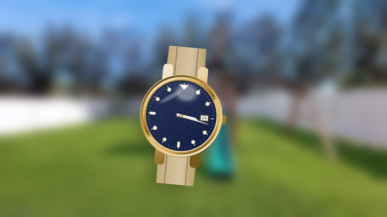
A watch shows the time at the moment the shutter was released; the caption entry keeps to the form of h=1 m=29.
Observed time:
h=3 m=17
